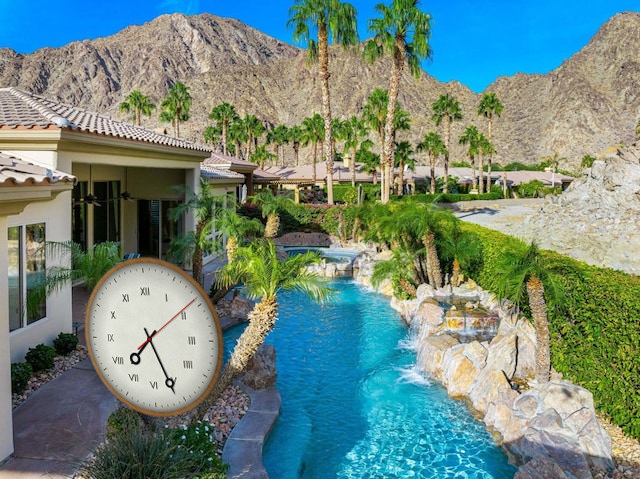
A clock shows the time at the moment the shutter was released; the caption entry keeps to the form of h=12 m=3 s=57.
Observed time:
h=7 m=26 s=9
